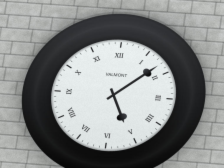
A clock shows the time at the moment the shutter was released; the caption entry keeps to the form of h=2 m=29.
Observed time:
h=5 m=8
